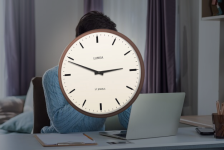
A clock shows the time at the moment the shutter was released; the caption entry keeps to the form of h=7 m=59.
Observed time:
h=2 m=49
